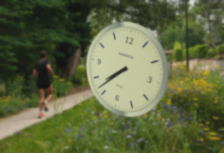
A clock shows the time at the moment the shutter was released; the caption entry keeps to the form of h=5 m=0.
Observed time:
h=7 m=37
